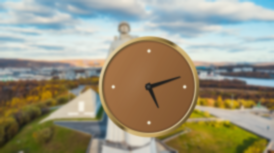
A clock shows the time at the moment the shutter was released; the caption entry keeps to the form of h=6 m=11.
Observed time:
h=5 m=12
